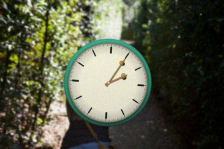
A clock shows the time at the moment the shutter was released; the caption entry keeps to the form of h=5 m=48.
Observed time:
h=2 m=5
